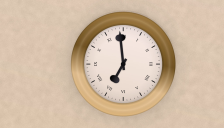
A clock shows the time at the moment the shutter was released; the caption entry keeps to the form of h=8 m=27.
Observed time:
h=6 m=59
